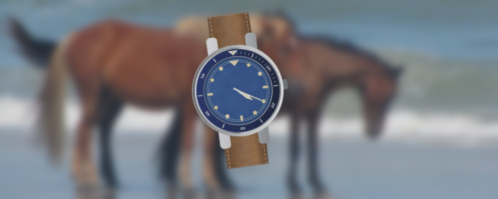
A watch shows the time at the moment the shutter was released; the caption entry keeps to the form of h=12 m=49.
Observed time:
h=4 m=20
